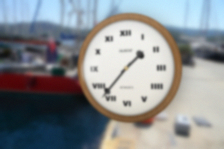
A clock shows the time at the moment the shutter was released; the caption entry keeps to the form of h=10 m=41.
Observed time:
h=1 m=37
